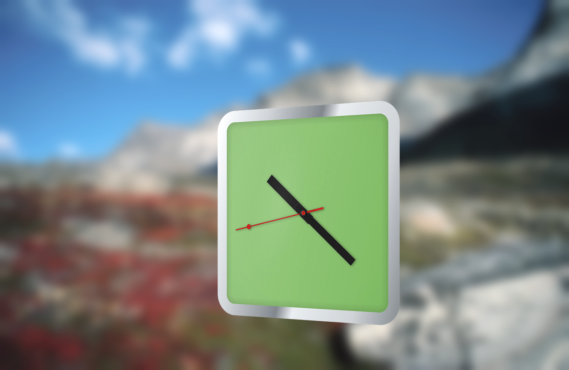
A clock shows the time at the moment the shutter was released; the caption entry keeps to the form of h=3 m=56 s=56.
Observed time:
h=10 m=21 s=43
